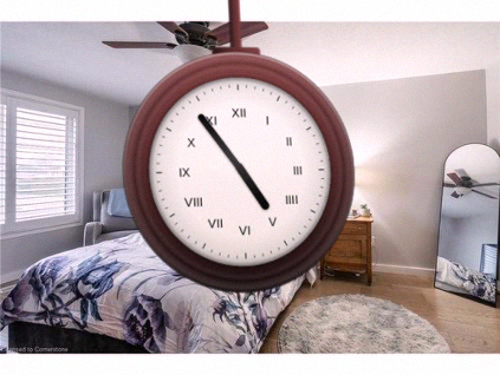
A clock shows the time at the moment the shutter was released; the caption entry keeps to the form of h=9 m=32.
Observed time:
h=4 m=54
